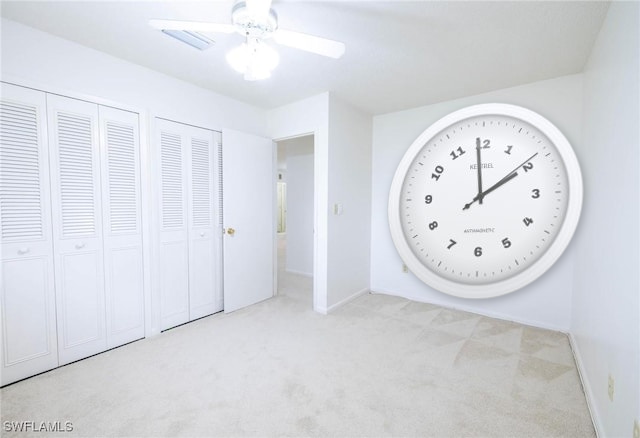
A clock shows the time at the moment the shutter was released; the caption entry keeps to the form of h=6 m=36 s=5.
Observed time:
h=1 m=59 s=9
